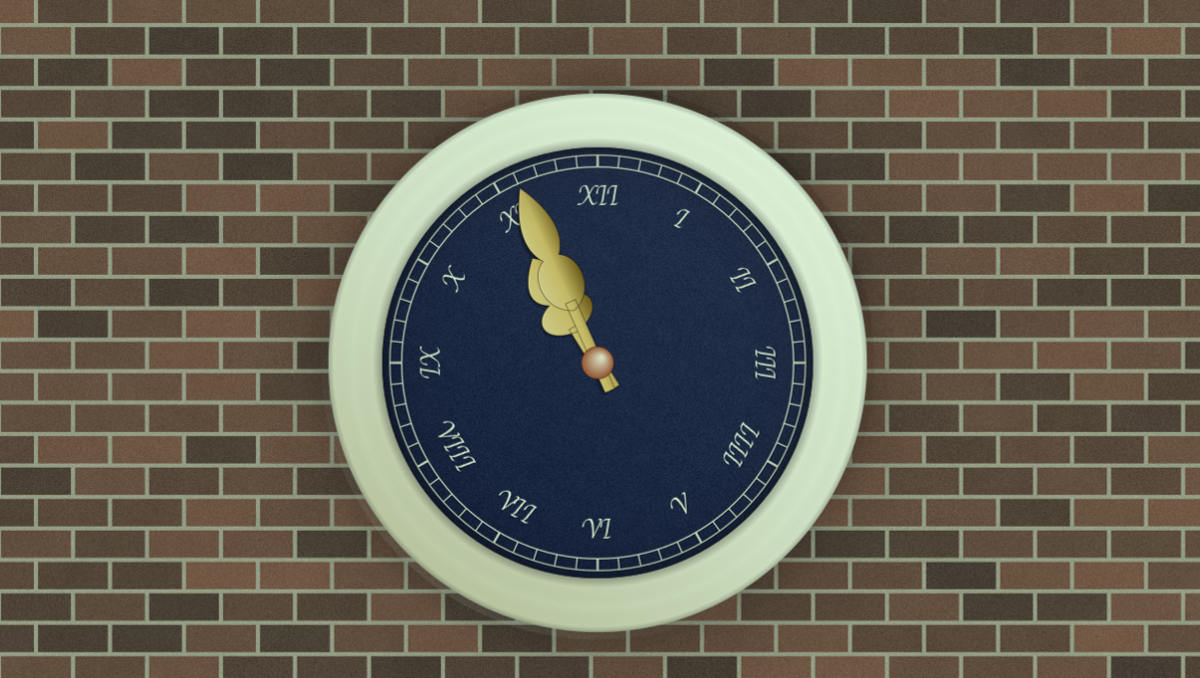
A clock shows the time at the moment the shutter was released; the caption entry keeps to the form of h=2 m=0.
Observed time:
h=10 m=56
